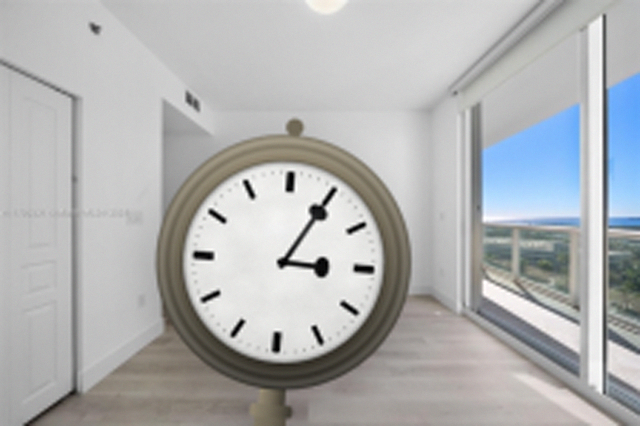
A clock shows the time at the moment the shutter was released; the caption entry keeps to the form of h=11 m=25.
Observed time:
h=3 m=5
